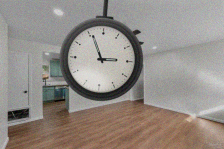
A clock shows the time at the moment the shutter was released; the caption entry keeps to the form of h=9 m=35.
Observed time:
h=2 m=56
